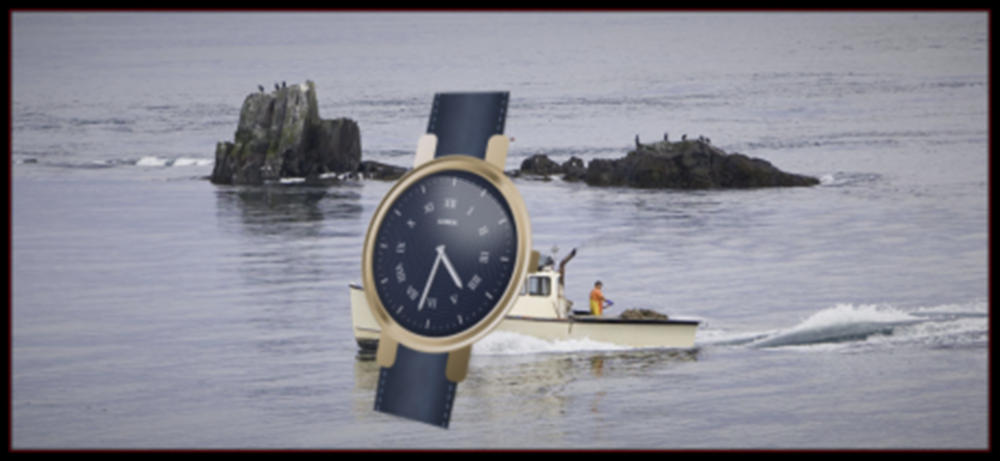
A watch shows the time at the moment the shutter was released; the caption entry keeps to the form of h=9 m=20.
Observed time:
h=4 m=32
